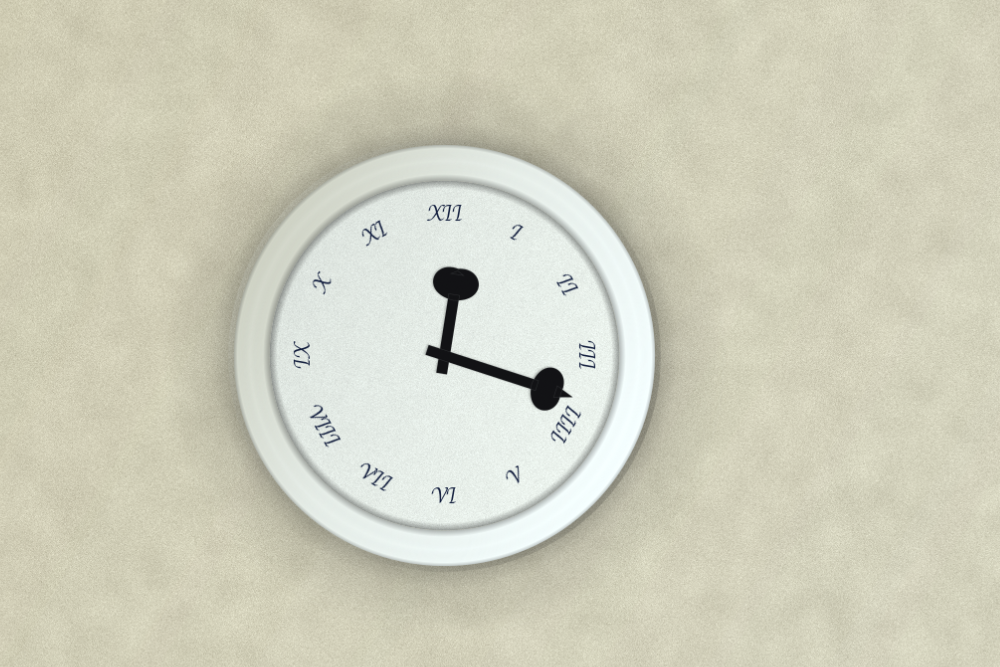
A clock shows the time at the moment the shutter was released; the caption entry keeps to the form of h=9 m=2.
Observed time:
h=12 m=18
